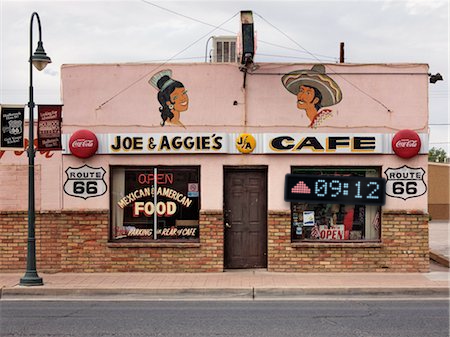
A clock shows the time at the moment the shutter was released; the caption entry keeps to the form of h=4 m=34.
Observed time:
h=9 m=12
